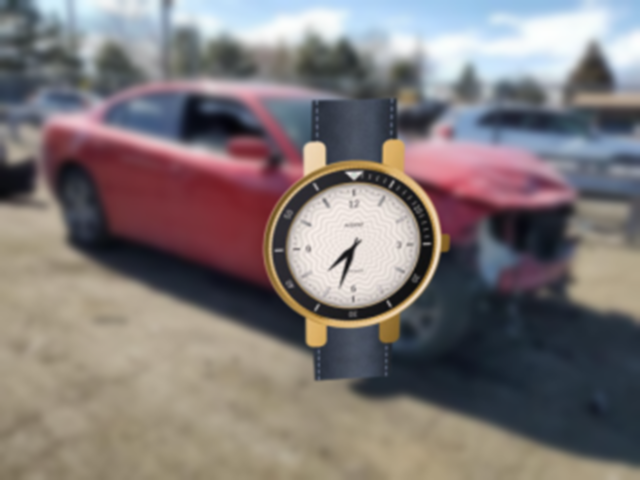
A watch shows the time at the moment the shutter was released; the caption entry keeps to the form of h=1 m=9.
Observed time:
h=7 m=33
